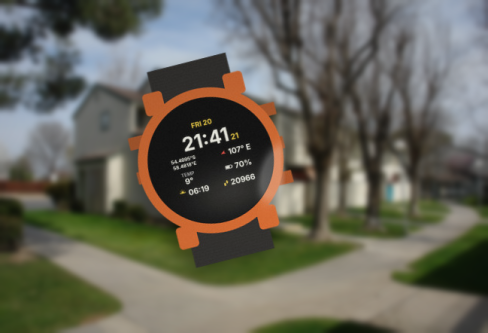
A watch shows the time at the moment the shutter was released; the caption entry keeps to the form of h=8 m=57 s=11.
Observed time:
h=21 m=41 s=21
